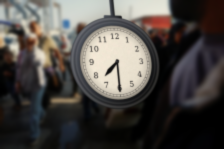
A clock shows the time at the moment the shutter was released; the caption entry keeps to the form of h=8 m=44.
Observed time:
h=7 m=30
